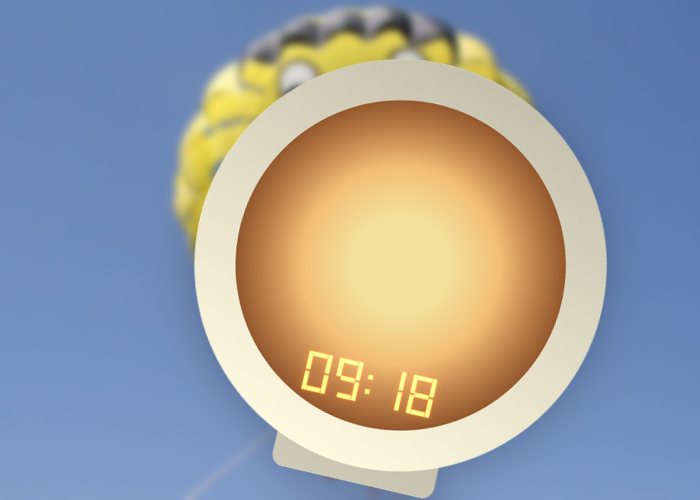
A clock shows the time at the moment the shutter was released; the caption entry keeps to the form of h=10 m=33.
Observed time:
h=9 m=18
